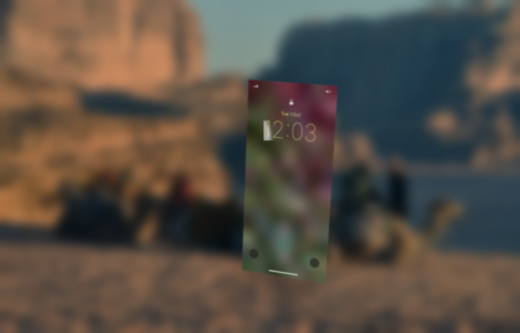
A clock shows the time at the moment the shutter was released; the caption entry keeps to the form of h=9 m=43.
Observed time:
h=12 m=3
